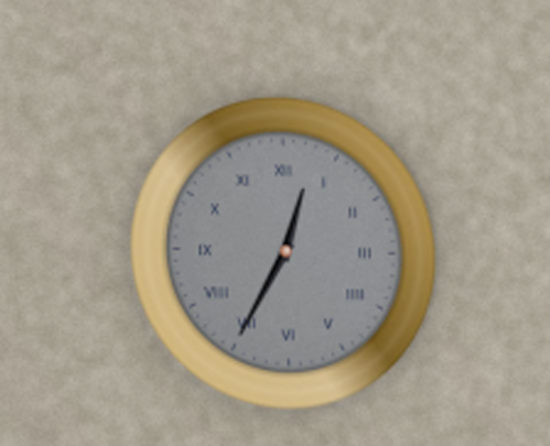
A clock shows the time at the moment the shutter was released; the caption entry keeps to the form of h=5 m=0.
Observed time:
h=12 m=35
